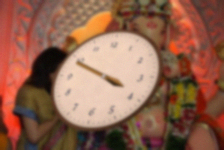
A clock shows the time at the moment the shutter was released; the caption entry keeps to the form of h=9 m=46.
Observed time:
h=3 m=49
